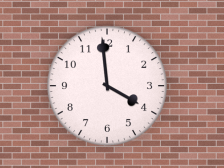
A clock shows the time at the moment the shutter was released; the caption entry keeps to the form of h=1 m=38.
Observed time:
h=3 m=59
